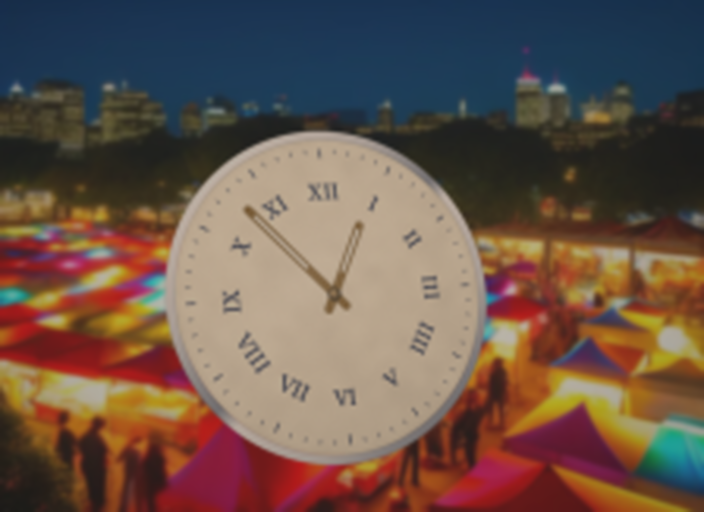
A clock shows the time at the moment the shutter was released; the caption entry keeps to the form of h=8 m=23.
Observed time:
h=12 m=53
